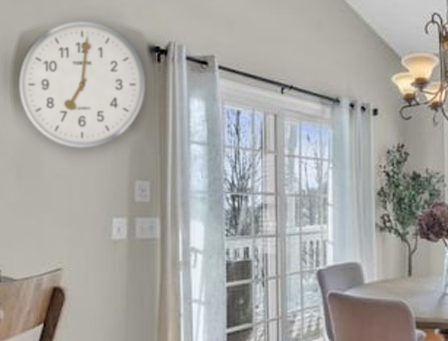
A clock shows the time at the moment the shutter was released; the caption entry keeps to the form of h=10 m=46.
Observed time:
h=7 m=1
